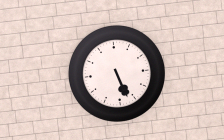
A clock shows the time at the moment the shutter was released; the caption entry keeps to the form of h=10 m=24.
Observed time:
h=5 m=27
